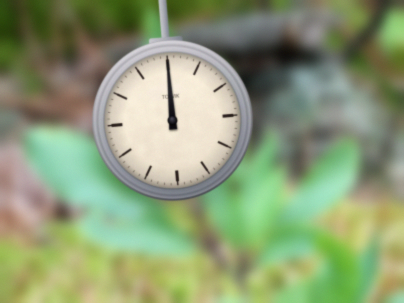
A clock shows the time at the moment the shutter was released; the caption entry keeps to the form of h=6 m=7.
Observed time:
h=12 m=0
